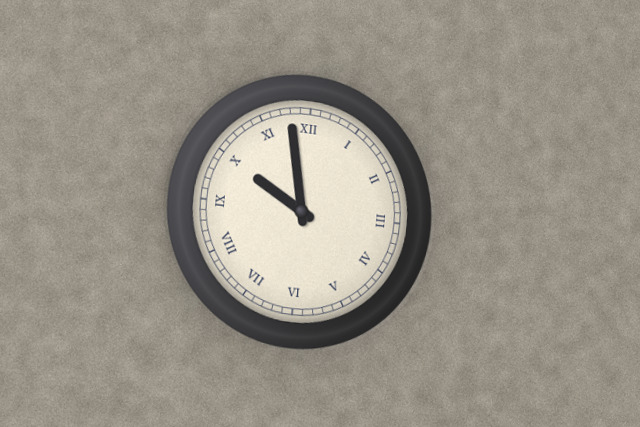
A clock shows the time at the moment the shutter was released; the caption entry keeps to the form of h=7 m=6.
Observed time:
h=9 m=58
